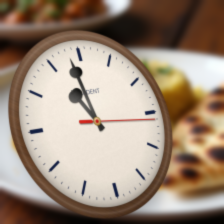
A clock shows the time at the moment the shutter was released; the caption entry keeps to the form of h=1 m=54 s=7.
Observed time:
h=10 m=58 s=16
